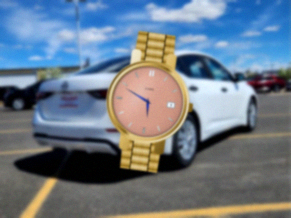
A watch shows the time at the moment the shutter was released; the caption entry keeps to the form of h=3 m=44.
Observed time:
h=5 m=49
